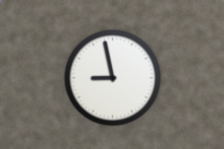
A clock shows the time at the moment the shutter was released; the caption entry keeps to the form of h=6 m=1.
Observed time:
h=8 m=58
